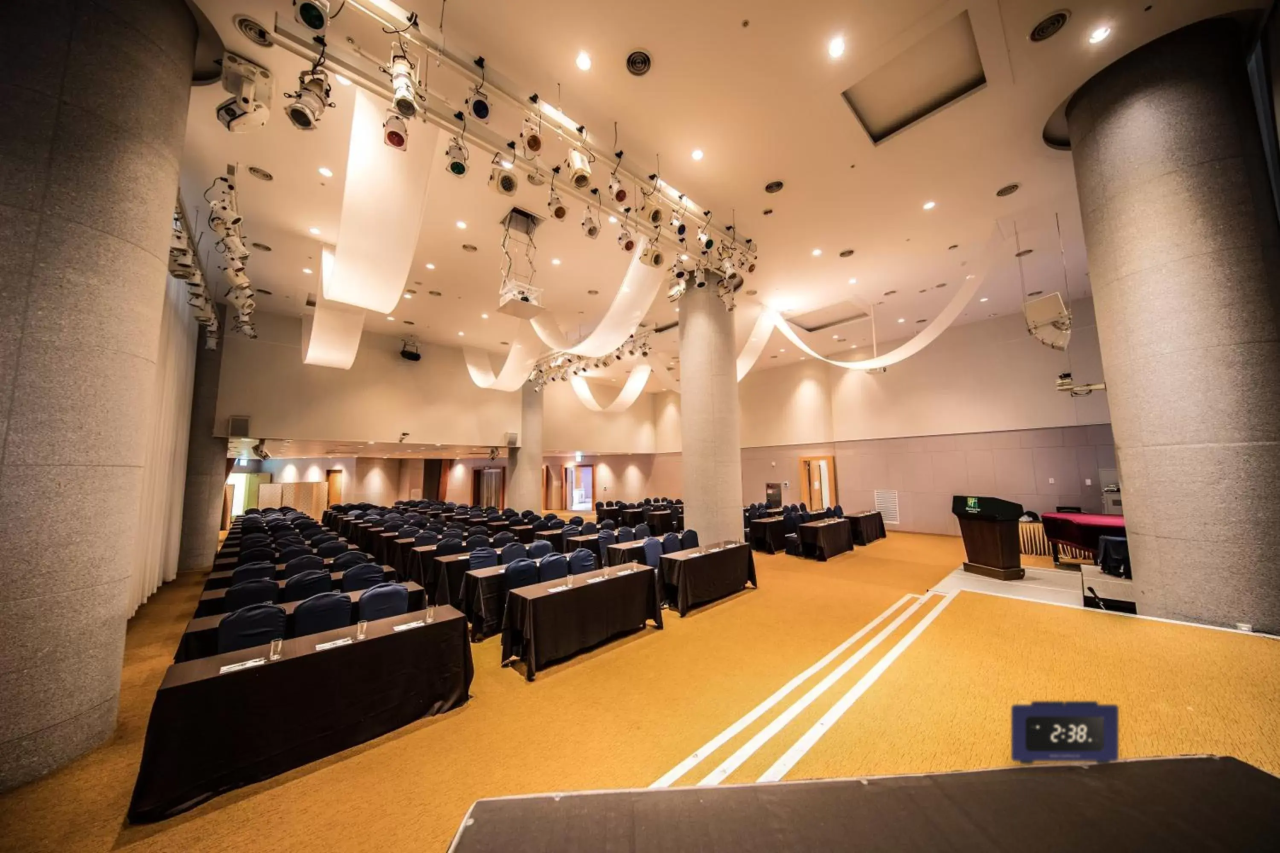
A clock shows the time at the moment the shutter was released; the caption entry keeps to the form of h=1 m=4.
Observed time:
h=2 m=38
